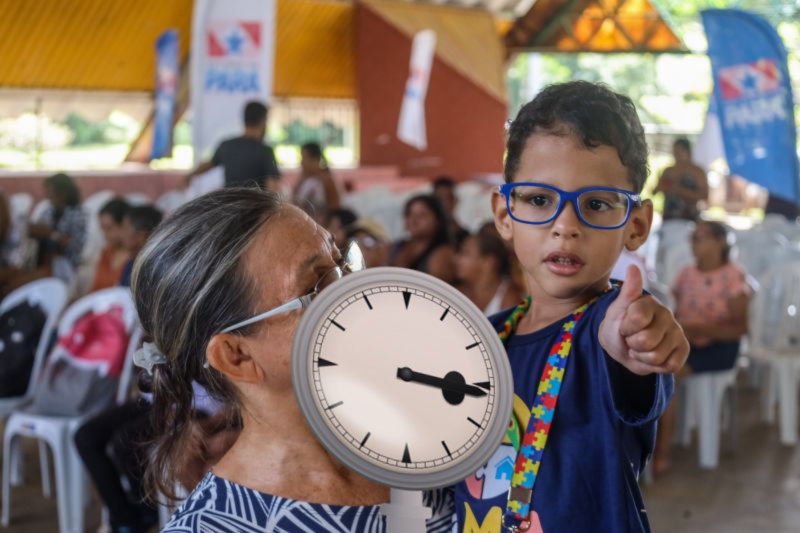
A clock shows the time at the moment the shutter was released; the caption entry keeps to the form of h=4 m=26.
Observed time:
h=3 m=16
